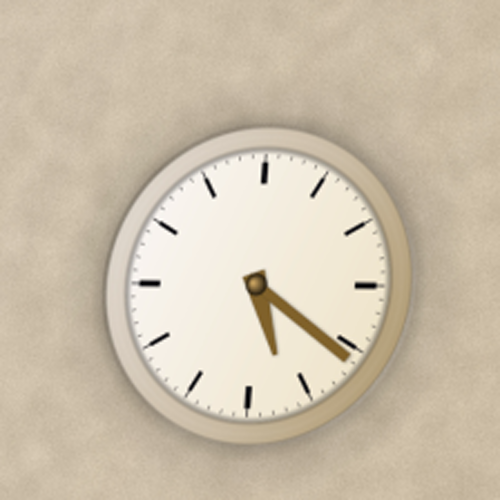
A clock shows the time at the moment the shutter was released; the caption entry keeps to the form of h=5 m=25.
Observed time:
h=5 m=21
